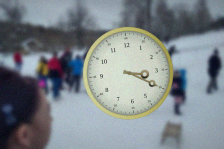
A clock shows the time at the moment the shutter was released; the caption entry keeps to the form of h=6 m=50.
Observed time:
h=3 m=20
